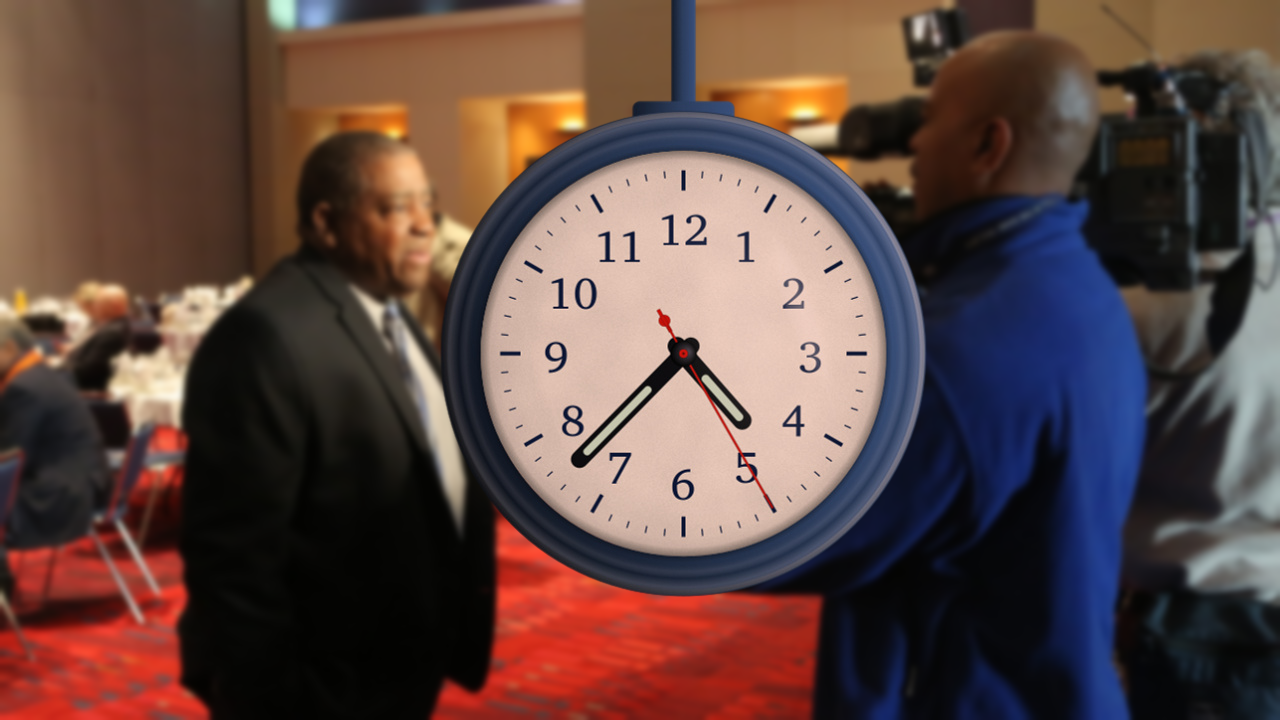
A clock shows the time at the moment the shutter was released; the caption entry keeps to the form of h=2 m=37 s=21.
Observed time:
h=4 m=37 s=25
